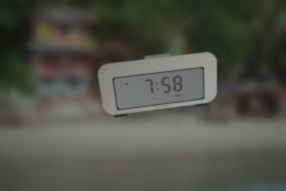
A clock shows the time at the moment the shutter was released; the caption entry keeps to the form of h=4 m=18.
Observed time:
h=7 m=58
